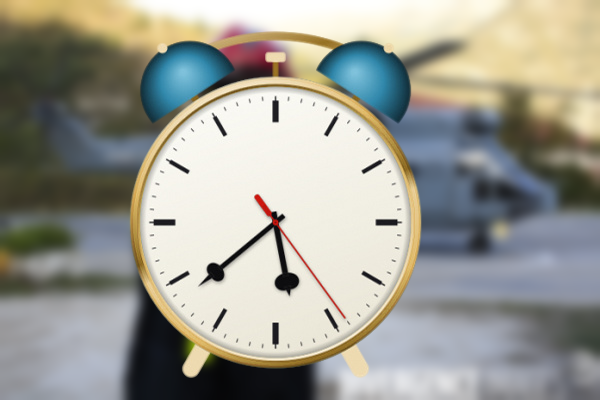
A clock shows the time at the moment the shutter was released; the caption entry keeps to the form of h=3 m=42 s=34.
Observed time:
h=5 m=38 s=24
